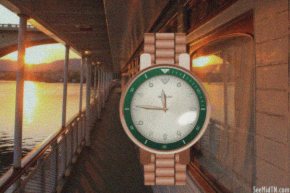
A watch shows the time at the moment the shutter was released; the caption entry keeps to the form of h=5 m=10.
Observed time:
h=11 m=46
